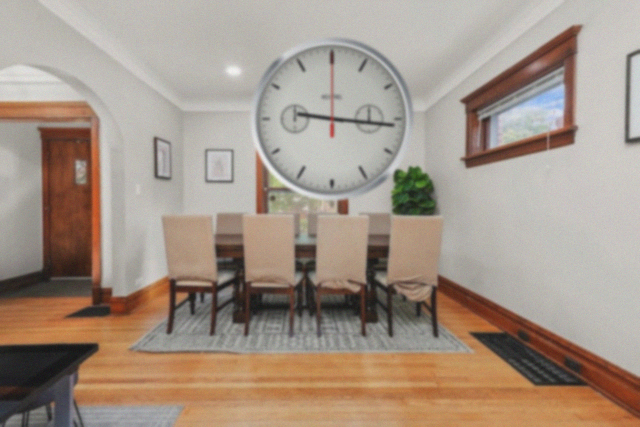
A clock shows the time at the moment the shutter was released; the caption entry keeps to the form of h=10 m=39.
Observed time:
h=9 m=16
